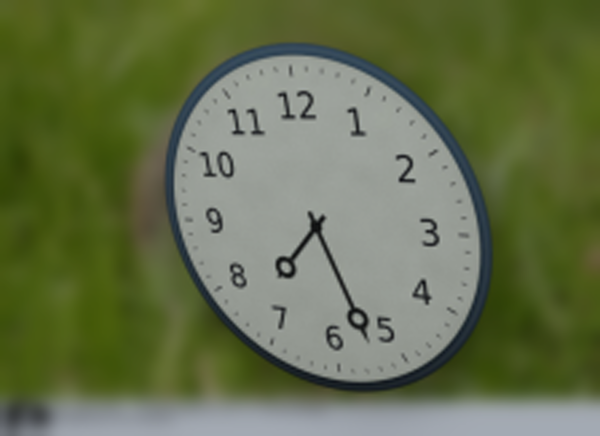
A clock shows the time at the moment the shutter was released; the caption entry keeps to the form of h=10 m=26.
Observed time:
h=7 m=27
